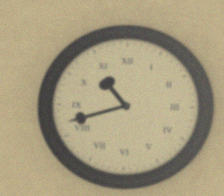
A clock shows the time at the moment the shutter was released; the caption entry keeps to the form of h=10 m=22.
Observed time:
h=10 m=42
